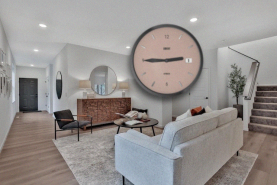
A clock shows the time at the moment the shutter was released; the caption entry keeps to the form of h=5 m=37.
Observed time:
h=2 m=45
